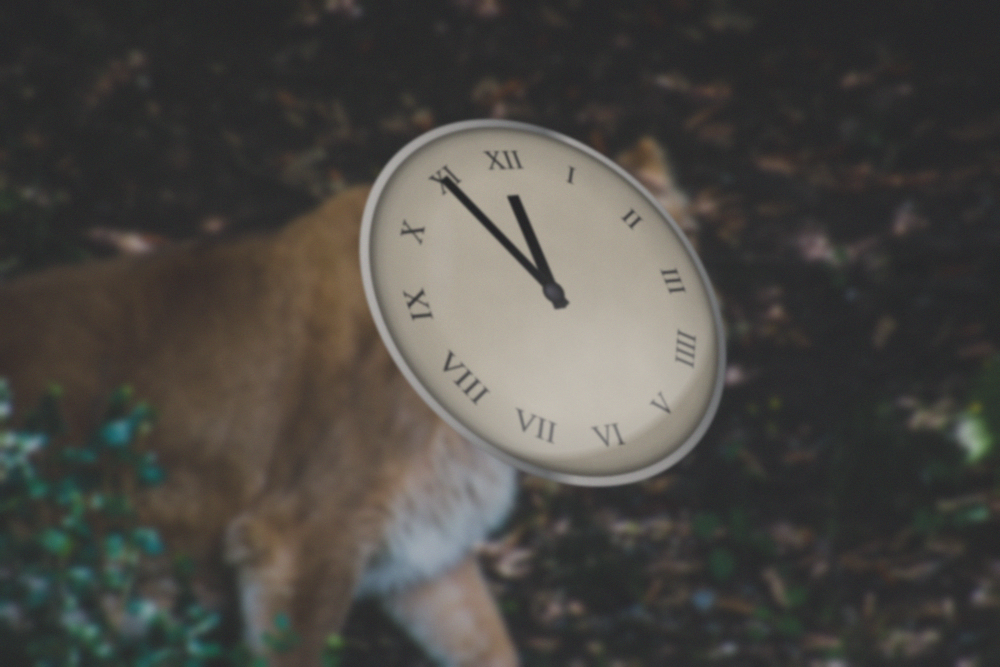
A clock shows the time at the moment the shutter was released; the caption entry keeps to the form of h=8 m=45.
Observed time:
h=11 m=55
